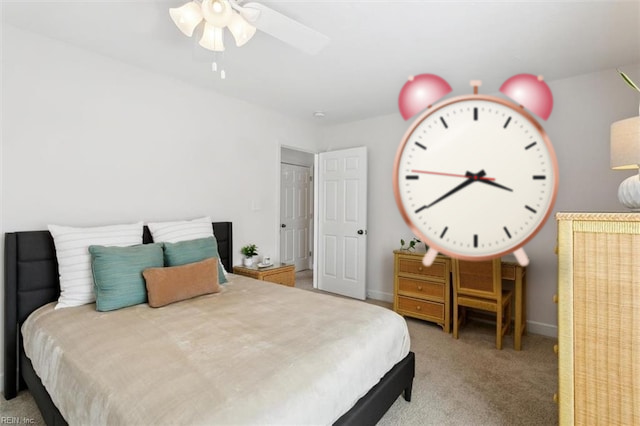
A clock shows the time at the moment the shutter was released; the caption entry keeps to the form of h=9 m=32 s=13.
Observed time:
h=3 m=39 s=46
